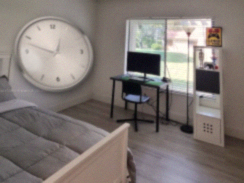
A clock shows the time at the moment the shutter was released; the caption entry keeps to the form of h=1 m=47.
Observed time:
h=12 m=48
